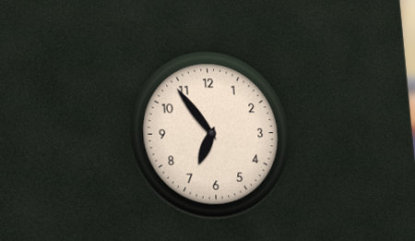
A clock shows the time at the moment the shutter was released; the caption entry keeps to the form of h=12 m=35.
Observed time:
h=6 m=54
